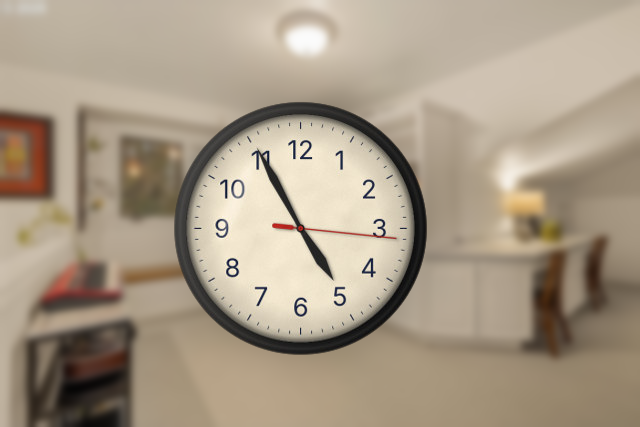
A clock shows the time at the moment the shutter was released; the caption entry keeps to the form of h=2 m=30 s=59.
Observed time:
h=4 m=55 s=16
